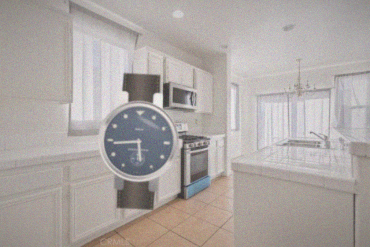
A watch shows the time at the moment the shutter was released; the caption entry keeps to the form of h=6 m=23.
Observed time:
h=5 m=44
